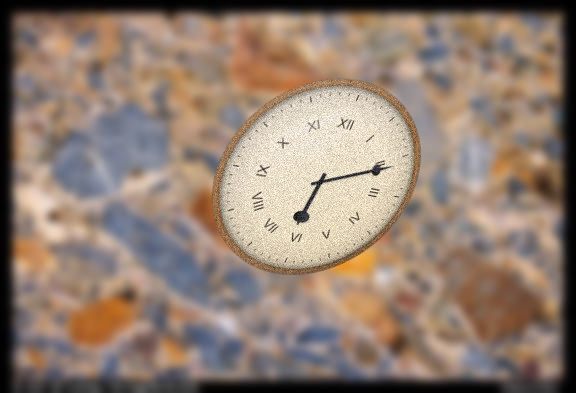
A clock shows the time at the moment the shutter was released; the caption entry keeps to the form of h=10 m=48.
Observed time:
h=6 m=11
